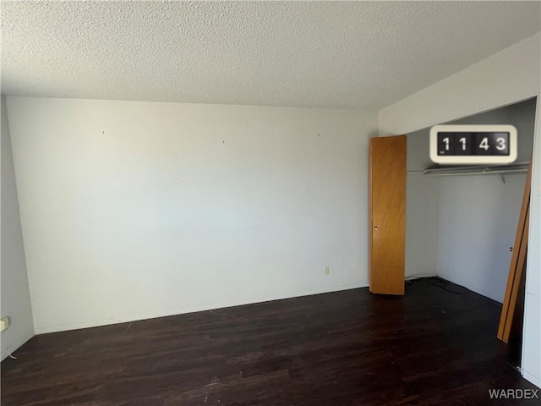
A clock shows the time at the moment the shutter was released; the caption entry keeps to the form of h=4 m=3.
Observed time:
h=11 m=43
